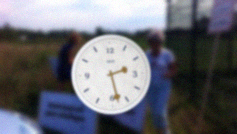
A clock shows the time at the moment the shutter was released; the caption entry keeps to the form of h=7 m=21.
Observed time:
h=2 m=28
